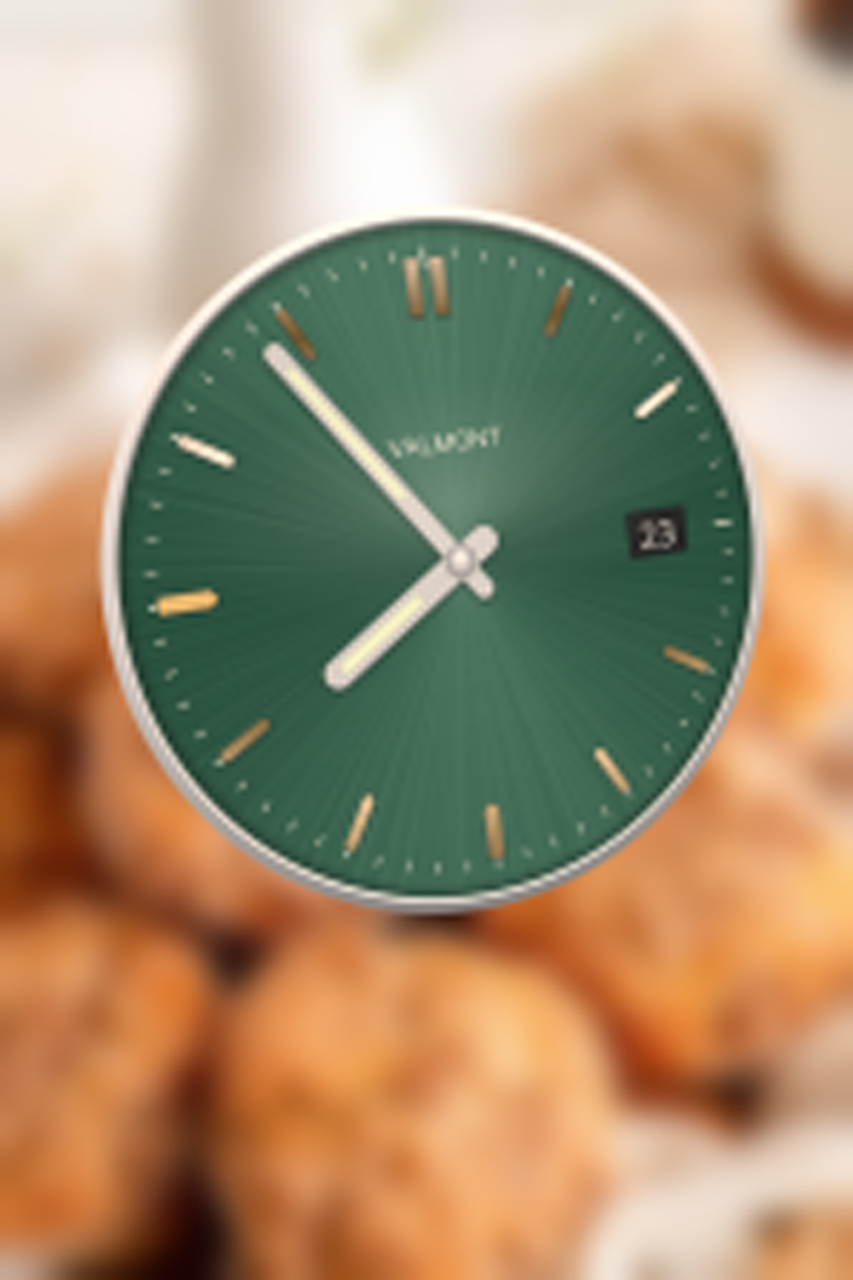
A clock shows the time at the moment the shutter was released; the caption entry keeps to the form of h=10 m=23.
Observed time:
h=7 m=54
